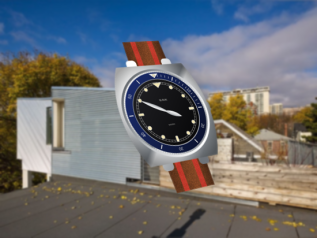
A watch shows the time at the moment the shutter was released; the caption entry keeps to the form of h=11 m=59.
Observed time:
h=3 m=50
